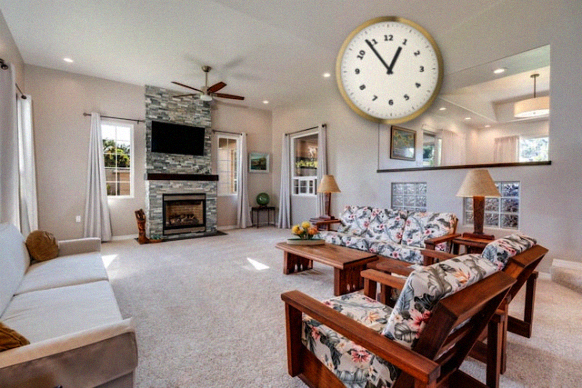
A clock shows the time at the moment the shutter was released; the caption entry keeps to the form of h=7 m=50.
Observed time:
h=12 m=54
